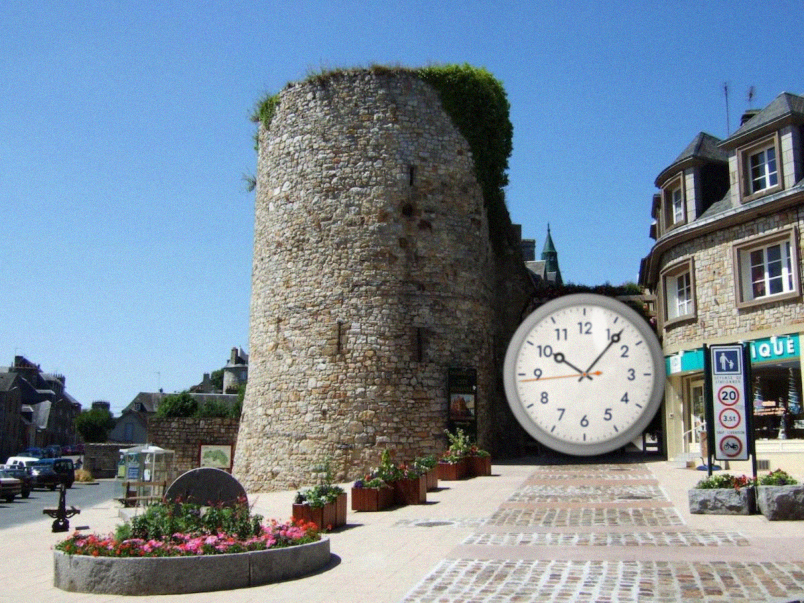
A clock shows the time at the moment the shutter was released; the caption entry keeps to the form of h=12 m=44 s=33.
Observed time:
h=10 m=6 s=44
